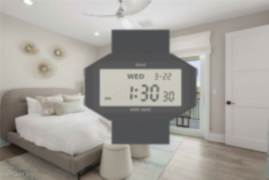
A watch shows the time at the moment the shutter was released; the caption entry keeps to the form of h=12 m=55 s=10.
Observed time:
h=1 m=30 s=30
